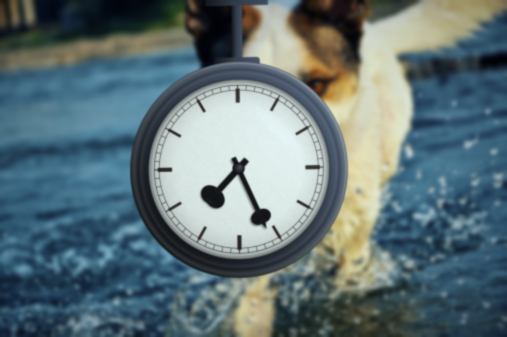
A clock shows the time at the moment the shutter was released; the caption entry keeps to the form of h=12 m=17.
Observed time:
h=7 m=26
